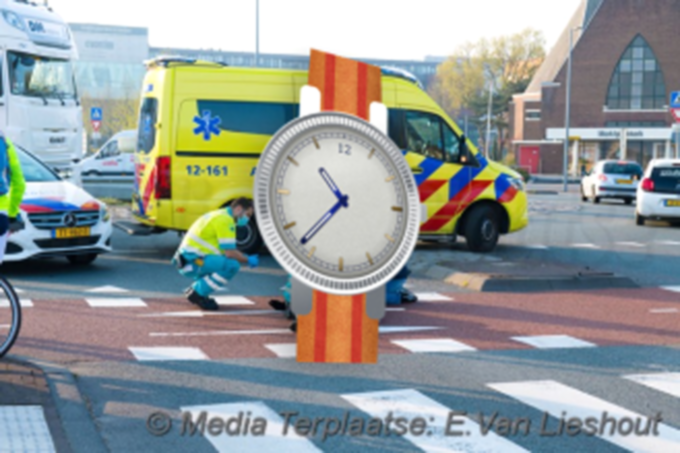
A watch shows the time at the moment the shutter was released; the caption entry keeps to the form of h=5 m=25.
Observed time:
h=10 m=37
